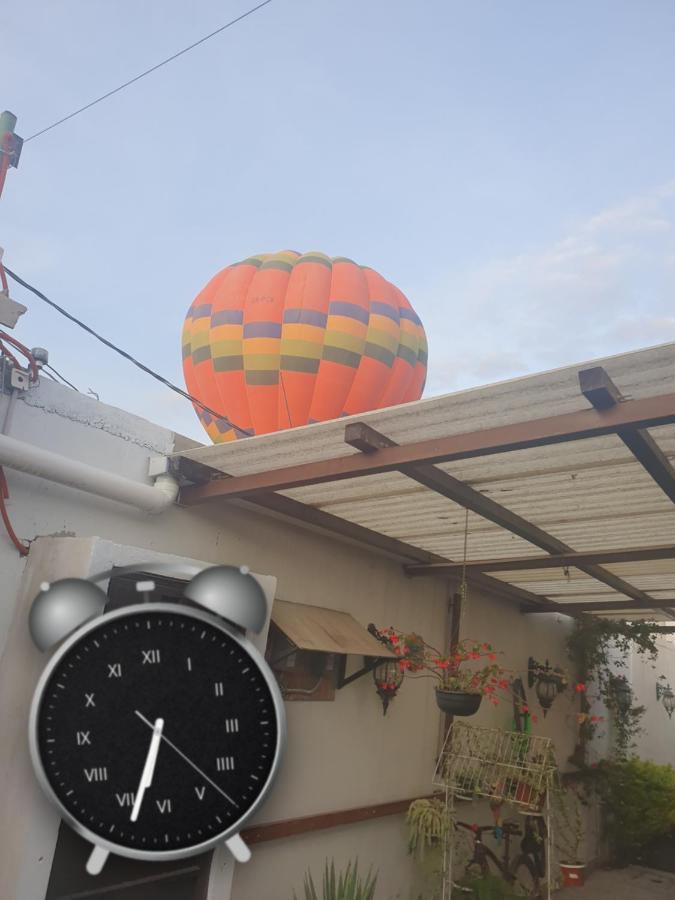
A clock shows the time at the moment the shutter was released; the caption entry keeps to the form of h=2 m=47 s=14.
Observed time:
h=6 m=33 s=23
